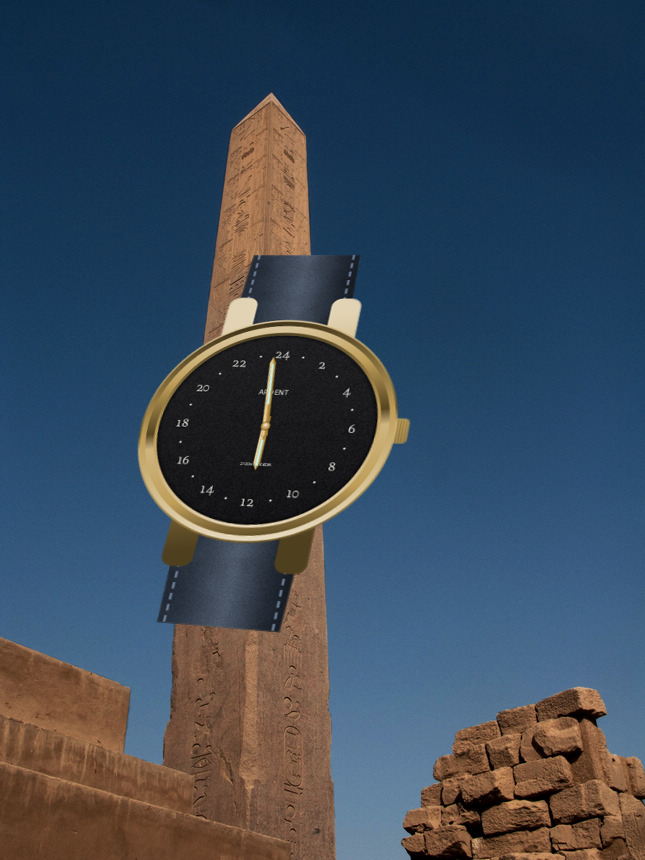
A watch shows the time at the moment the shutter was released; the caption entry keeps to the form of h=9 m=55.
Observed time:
h=11 m=59
